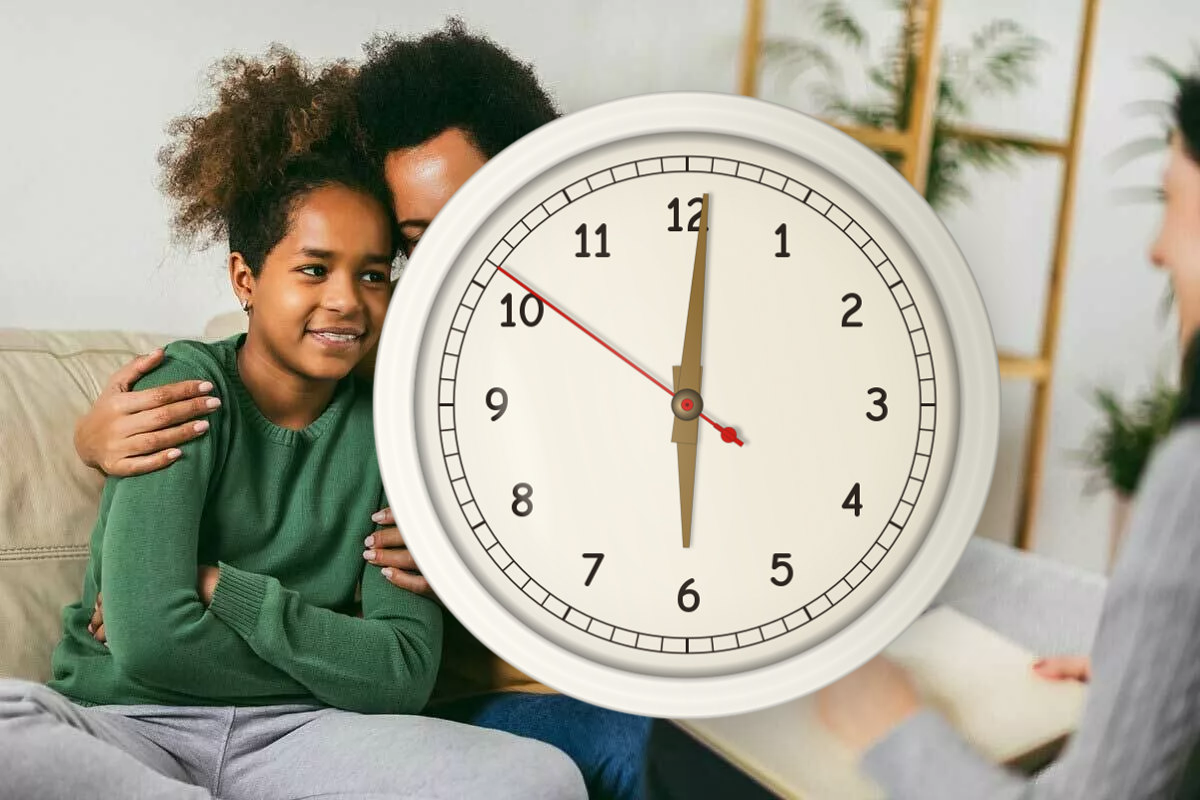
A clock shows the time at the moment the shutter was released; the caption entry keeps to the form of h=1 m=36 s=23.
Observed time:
h=6 m=0 s=51
